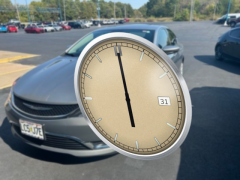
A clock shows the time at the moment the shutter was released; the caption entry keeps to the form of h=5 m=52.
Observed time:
h=6 m=0
